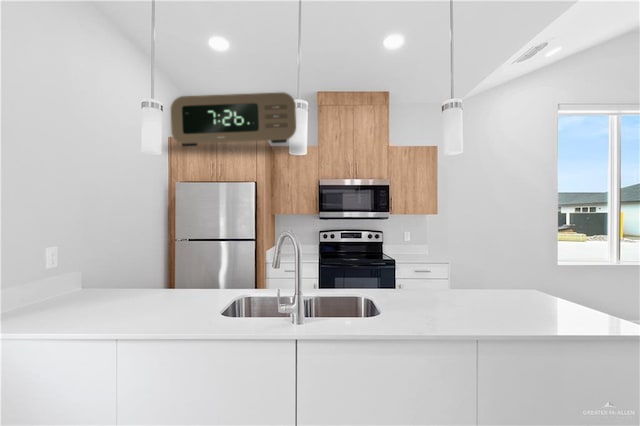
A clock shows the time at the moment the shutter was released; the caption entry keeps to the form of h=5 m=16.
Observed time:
h=7 m=26
